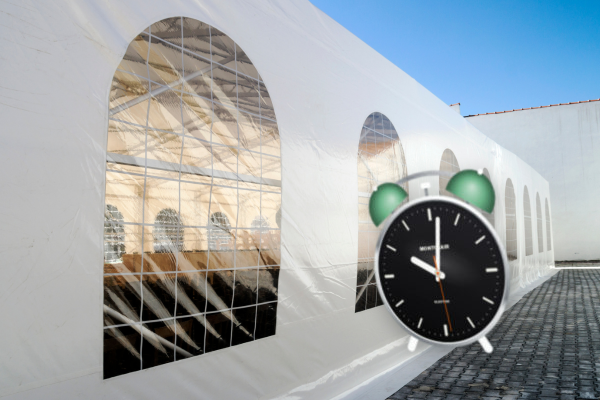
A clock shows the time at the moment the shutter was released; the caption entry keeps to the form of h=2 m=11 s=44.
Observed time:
h=10 m=1 s=29
